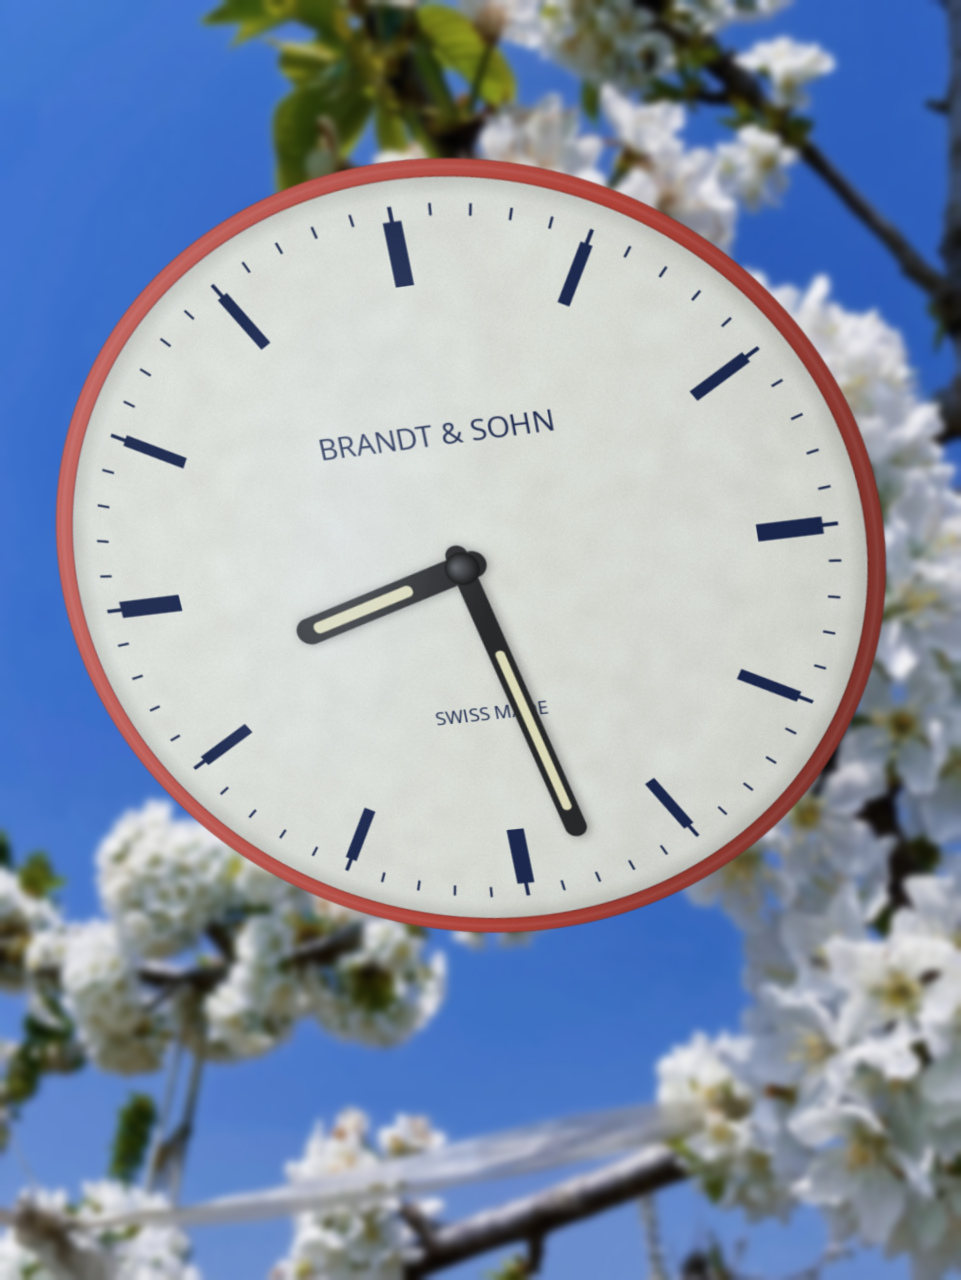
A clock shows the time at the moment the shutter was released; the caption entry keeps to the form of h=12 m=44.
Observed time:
h=8 m=28
